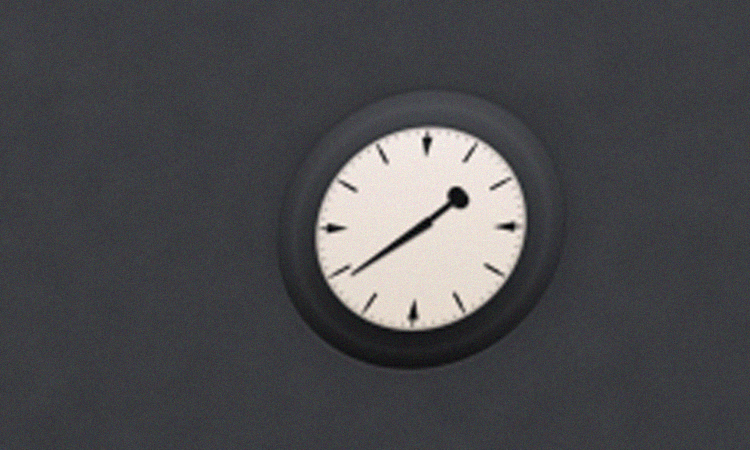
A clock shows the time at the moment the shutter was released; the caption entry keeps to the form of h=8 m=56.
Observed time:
h=1 m=39
